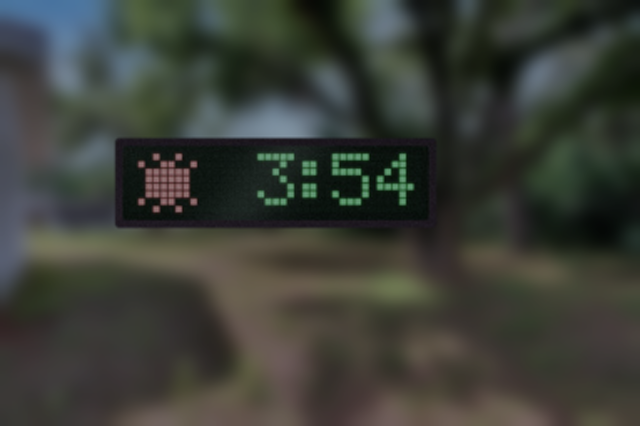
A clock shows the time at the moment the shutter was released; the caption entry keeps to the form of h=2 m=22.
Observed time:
h=3 m=54
